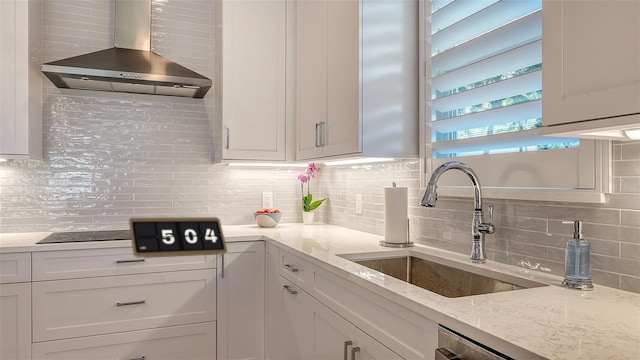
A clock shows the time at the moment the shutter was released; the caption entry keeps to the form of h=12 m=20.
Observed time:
h=5 m=4
